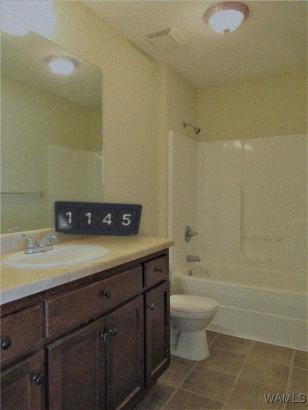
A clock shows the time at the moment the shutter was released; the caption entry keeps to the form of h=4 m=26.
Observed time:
h=11 m=45
